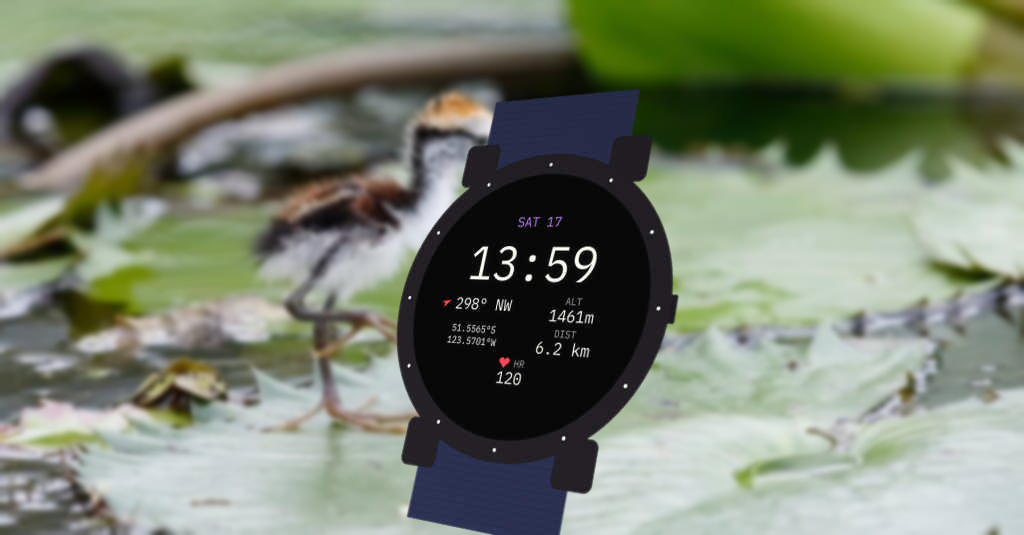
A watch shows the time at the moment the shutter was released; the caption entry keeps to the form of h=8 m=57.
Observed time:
h=13 m=59
